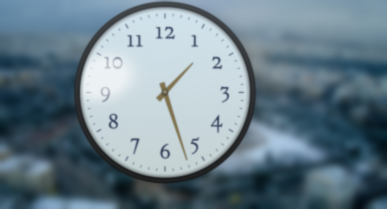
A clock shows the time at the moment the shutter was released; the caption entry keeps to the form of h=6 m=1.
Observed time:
h=1 m=27
